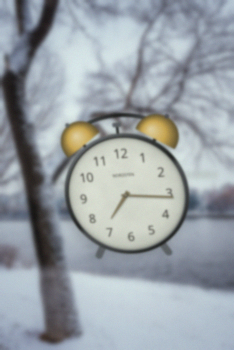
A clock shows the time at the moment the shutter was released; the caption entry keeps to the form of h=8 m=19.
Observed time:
h=7 m=16
